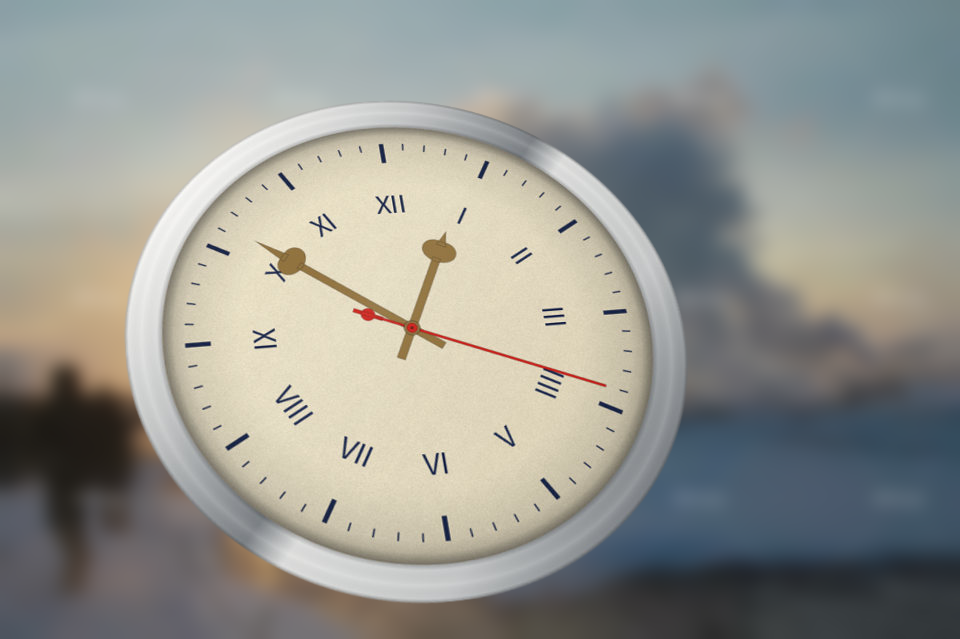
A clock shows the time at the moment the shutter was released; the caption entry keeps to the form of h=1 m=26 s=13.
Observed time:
h=12 m=51 s=19
